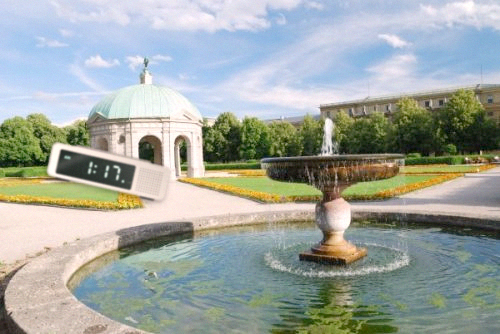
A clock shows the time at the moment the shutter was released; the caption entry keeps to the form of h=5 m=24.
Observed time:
h=1 m=17
